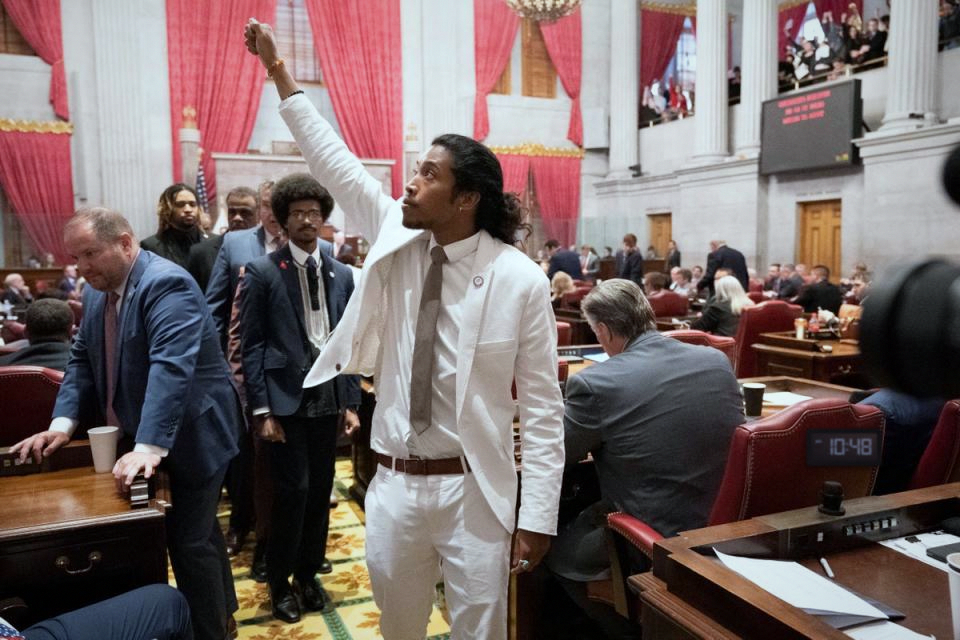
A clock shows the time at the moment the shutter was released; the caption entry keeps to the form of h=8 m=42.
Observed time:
h=10 m=48
